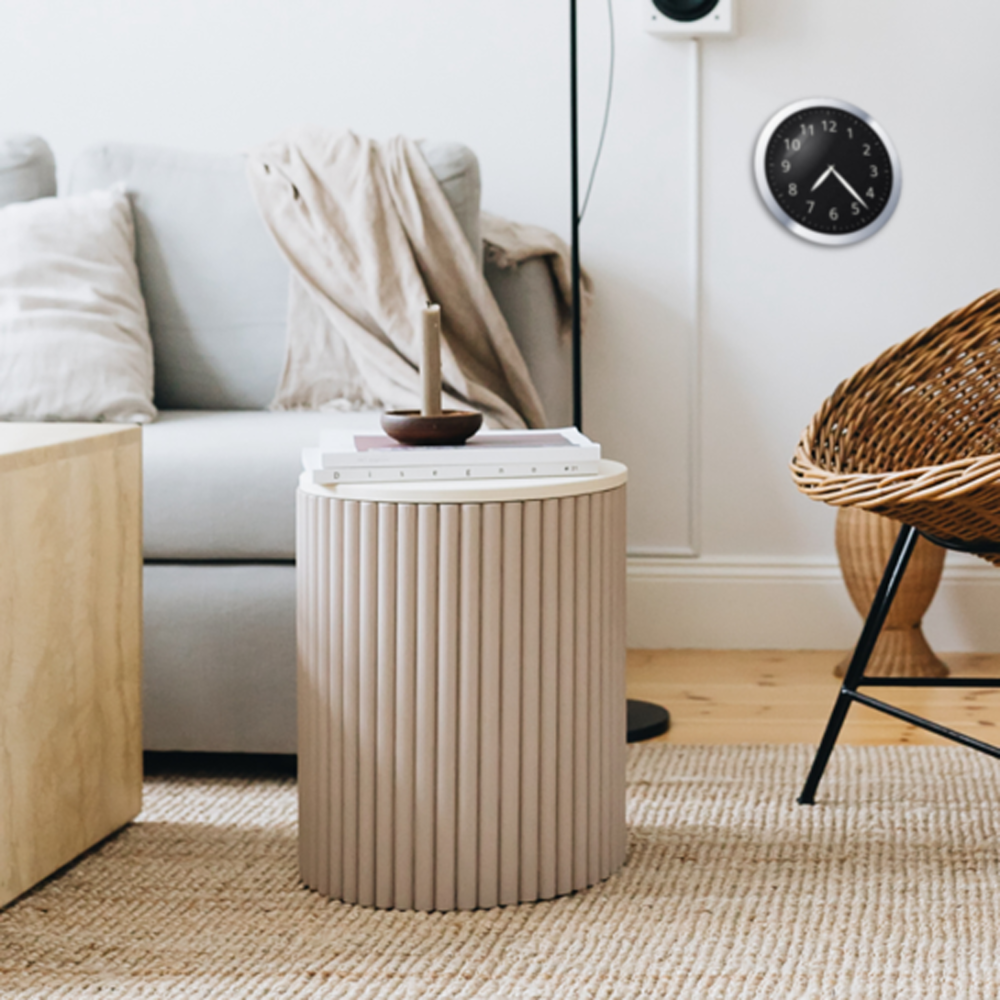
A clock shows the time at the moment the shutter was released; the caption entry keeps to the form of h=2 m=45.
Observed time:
h=7 m=23
